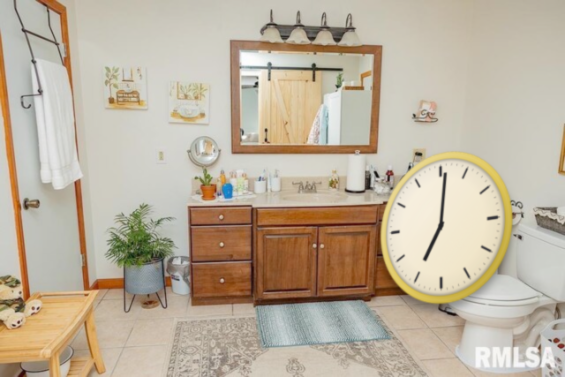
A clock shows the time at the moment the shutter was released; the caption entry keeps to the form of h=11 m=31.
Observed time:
h=7 m=1
